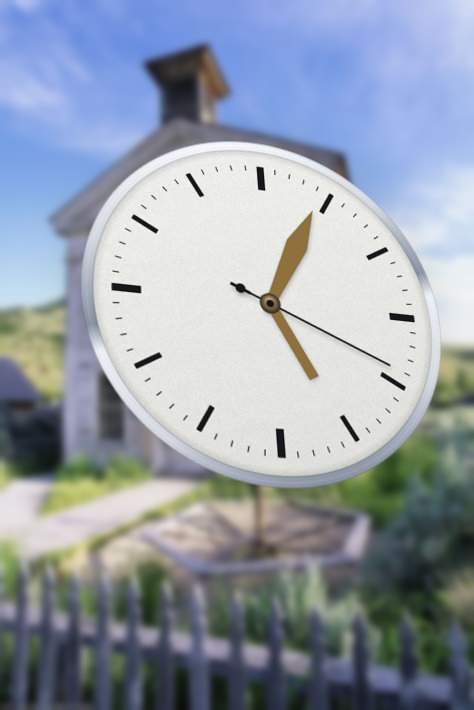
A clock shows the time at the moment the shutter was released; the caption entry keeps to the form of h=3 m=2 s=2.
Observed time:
h=5 m=4 s=19
